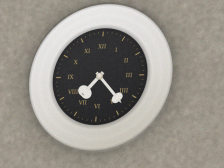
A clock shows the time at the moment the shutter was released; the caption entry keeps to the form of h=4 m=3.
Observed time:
h=7 m=23
